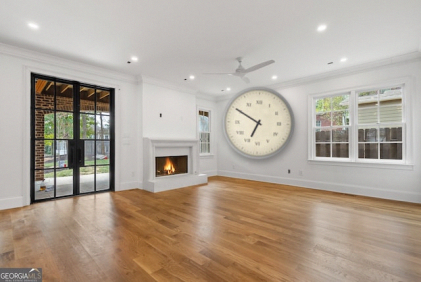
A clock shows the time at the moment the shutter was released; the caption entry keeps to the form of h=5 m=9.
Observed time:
h=6 m=50
